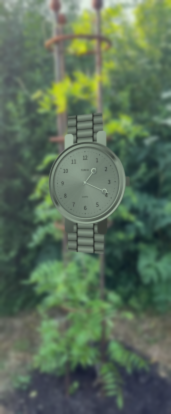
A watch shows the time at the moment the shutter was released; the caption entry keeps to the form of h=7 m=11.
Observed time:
h=1 m=19
